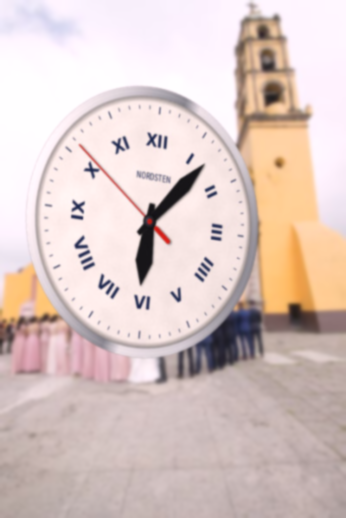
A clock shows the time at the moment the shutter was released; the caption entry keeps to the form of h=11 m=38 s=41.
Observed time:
h=6 m=6 s=51
